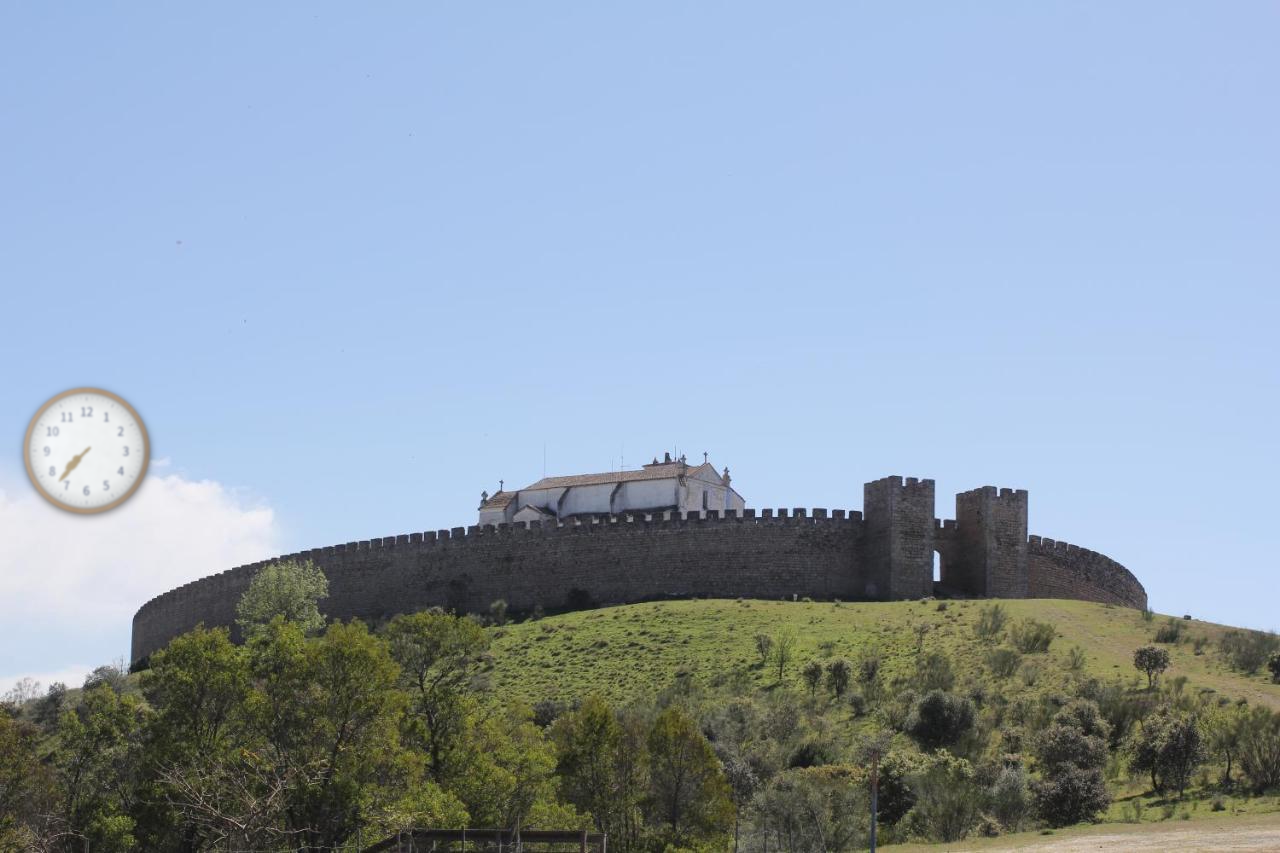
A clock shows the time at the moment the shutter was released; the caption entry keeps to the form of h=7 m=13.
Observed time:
h=7 m=37
